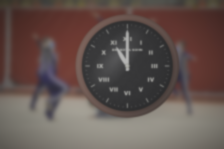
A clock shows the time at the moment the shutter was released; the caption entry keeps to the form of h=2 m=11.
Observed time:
h=11 m=0
